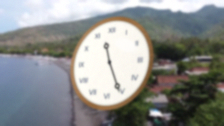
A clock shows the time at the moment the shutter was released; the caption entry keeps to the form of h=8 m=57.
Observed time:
h=11 m=26
